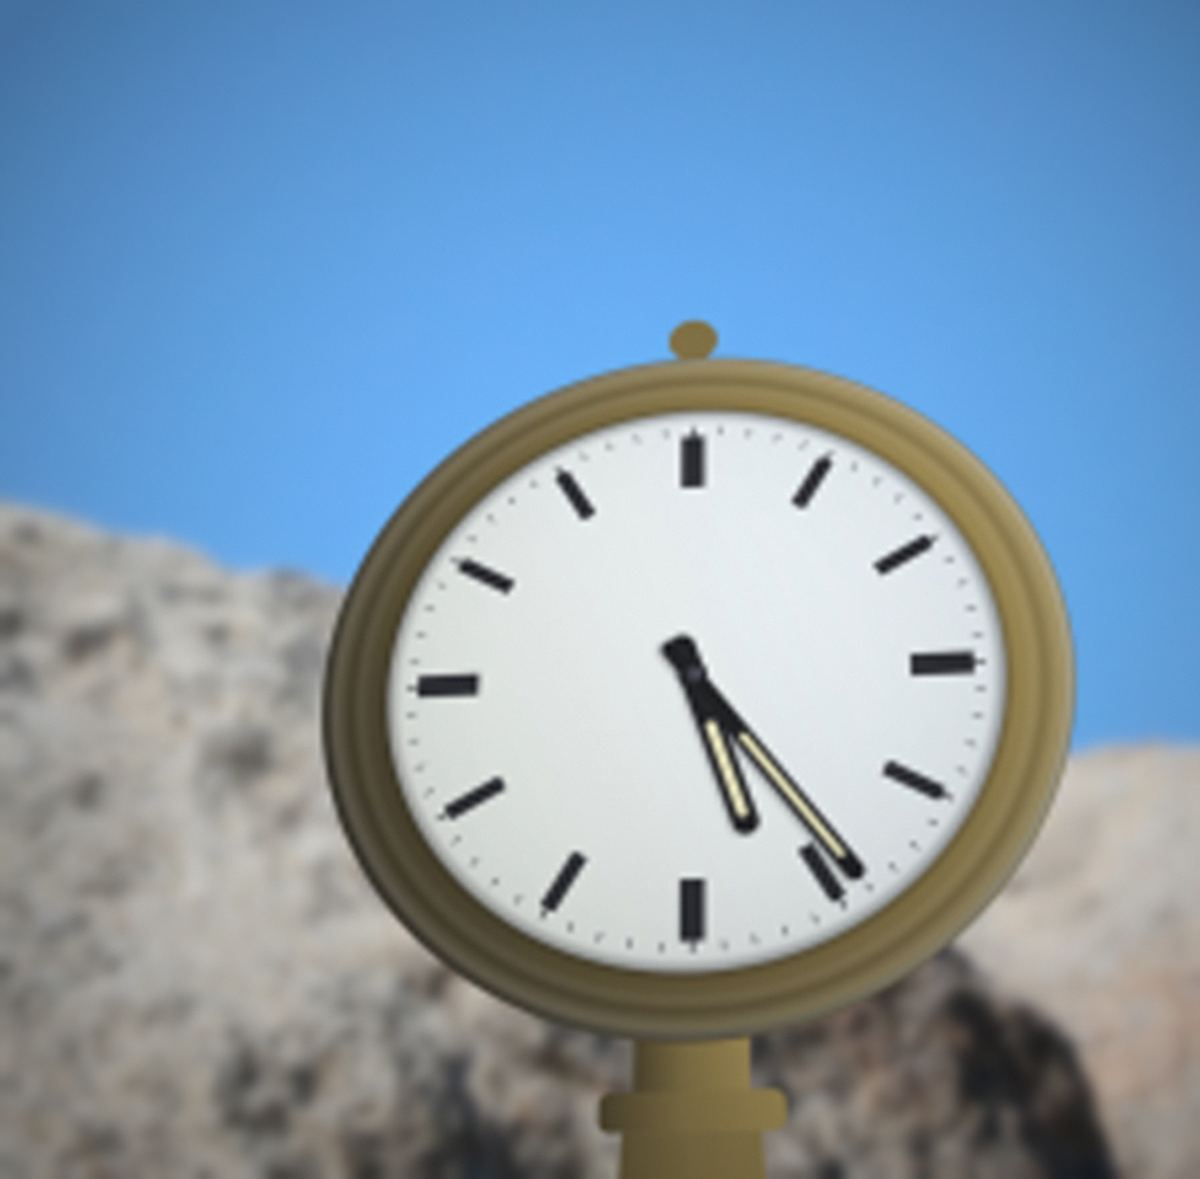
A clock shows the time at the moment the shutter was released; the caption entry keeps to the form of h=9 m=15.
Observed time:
h=5 m=24
